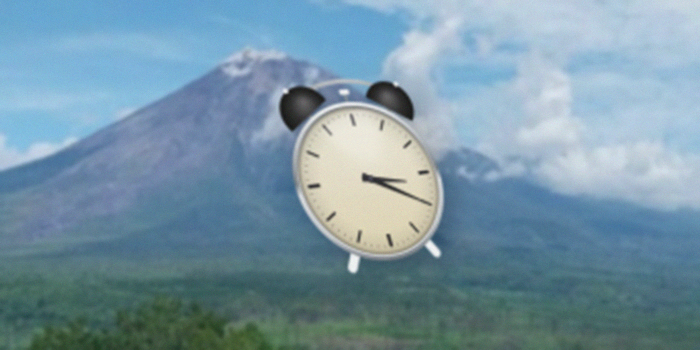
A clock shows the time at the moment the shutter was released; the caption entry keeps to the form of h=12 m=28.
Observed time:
h=3 m=20
